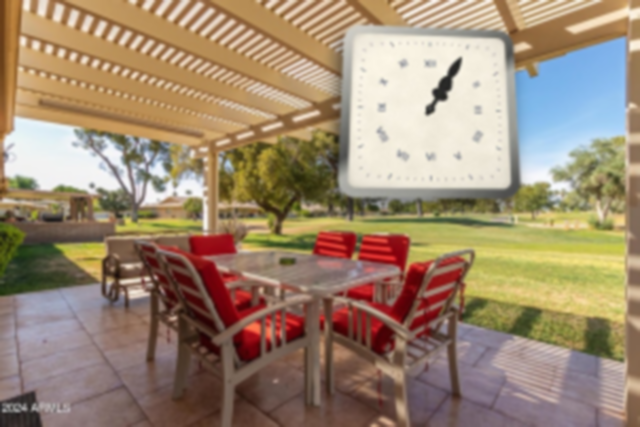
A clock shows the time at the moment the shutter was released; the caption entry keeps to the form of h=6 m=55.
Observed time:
h=1 m=5
